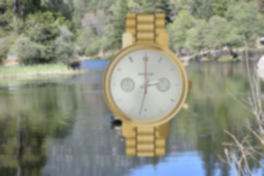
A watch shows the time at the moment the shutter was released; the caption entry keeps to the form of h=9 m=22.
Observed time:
h=2 m=32
